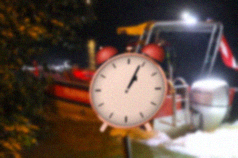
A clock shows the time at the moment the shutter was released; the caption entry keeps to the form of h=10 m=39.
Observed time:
h=1 m=4
